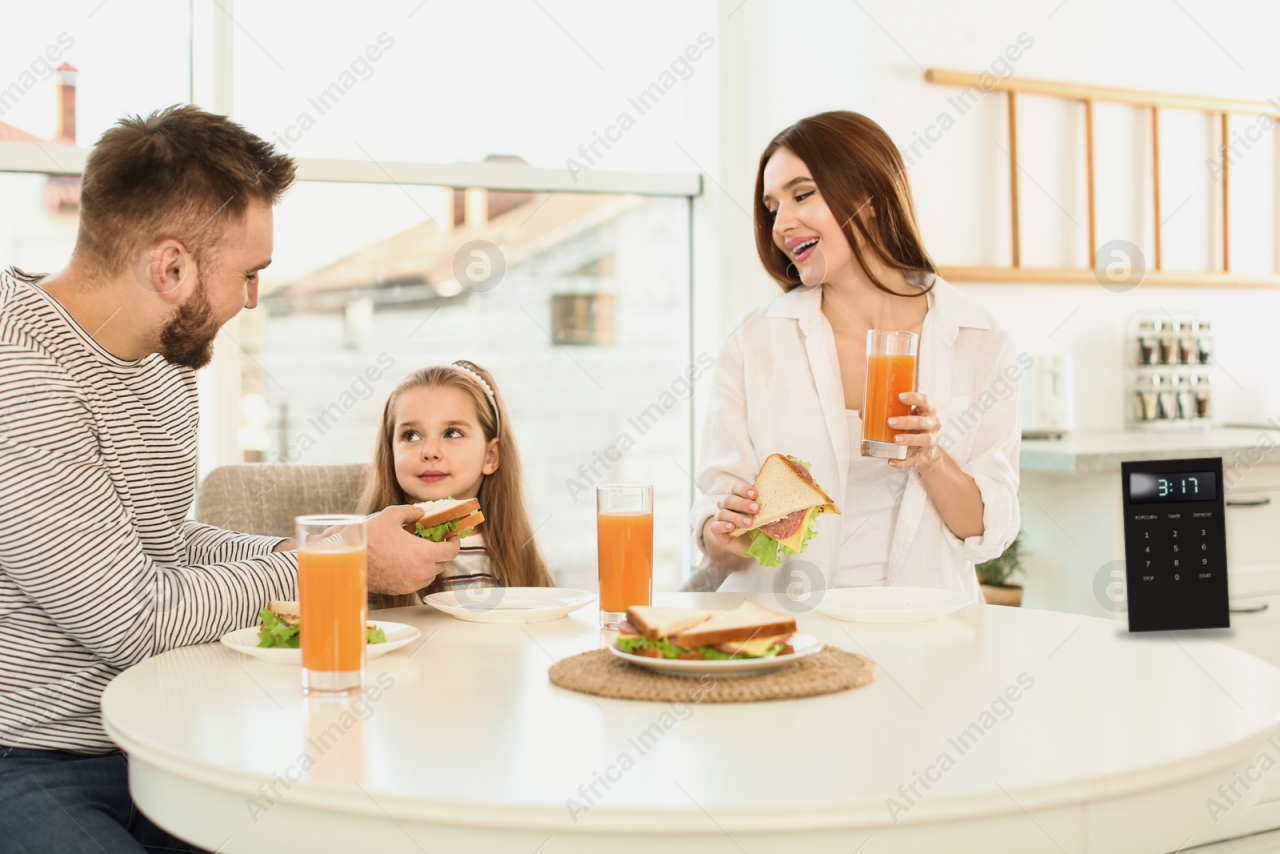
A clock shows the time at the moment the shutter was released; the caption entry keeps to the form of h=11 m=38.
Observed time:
h=3 m=17
